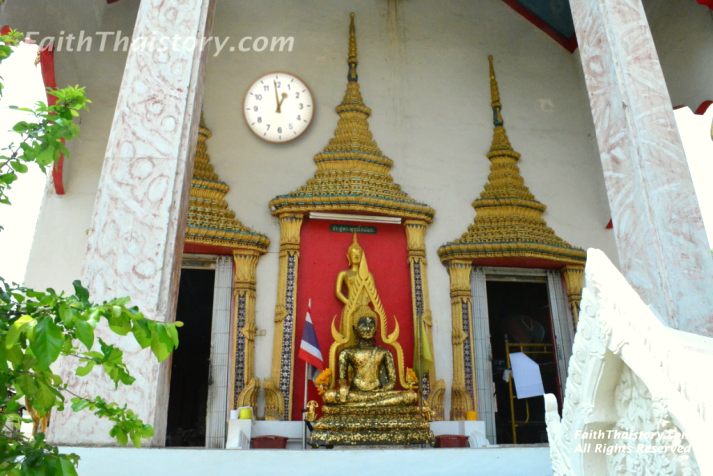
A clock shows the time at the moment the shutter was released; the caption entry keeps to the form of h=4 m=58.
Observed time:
h=12 m=59
